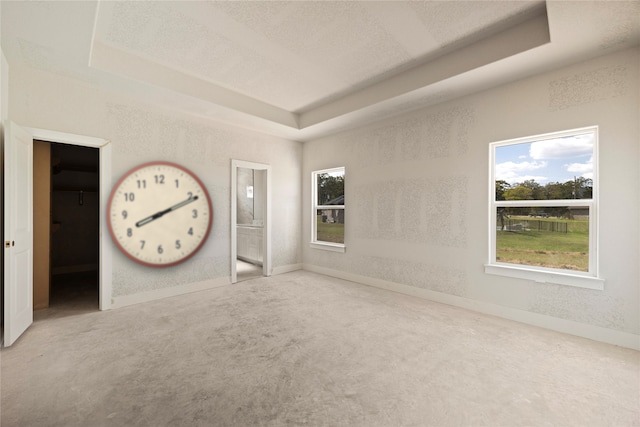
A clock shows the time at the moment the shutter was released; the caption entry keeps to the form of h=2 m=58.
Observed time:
h=8 m=11
